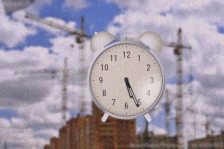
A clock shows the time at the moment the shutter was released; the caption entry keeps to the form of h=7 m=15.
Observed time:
h=5 m=26
